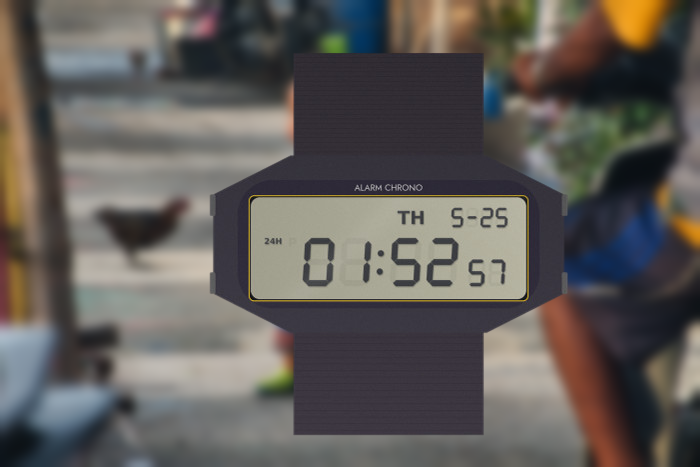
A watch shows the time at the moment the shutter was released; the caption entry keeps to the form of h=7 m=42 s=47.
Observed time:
h=1 m=52 s=57
